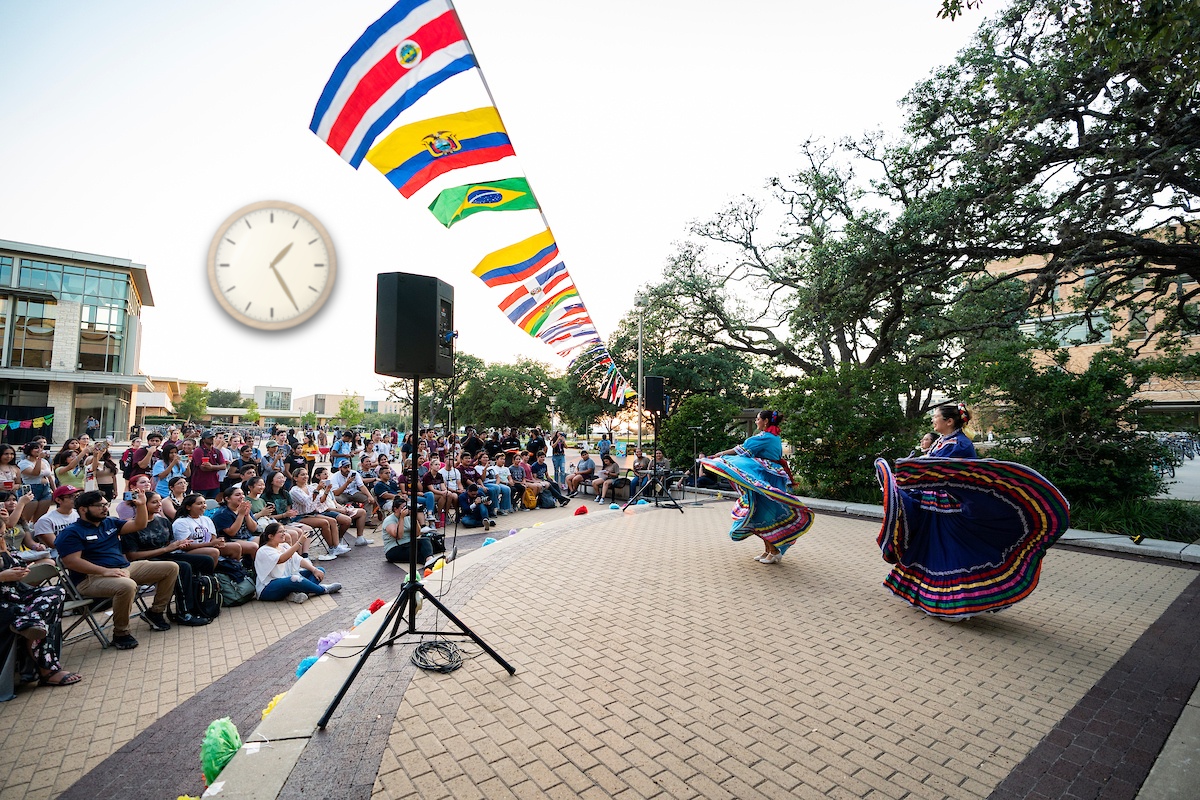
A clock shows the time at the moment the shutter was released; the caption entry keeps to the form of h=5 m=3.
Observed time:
h=1 m=25
